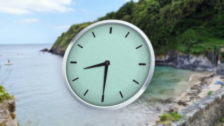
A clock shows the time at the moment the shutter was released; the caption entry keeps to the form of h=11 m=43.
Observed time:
h=8 m=30
